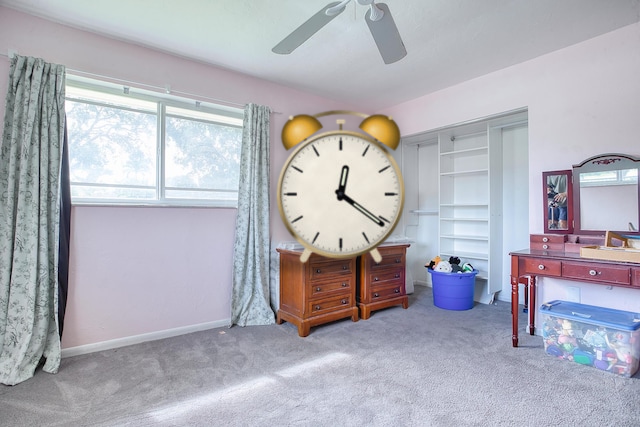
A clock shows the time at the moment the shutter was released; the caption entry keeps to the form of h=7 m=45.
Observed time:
h=12 m=21
